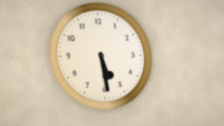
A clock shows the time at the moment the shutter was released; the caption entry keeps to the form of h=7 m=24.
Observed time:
h=5 m=29
